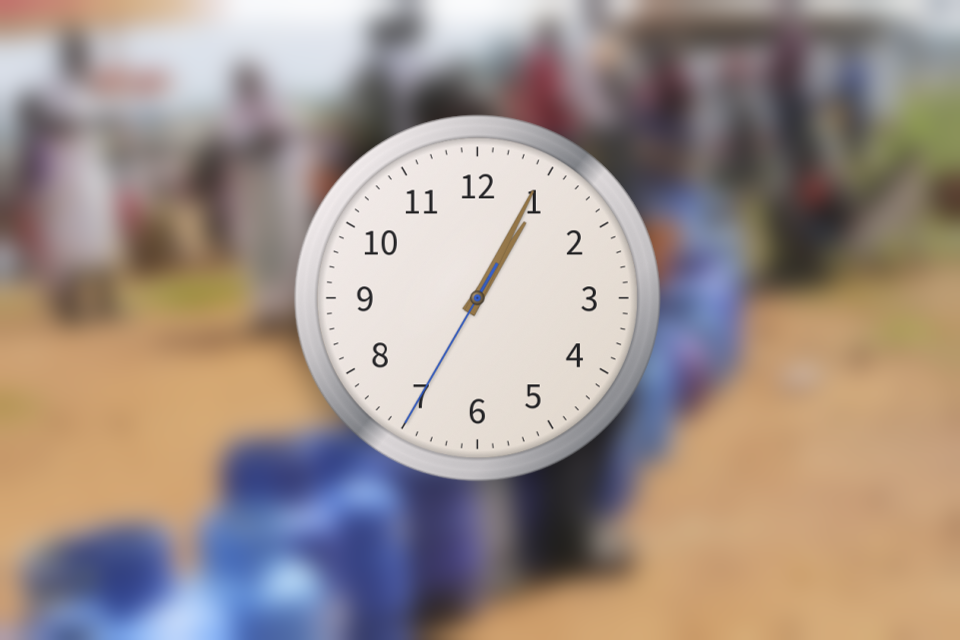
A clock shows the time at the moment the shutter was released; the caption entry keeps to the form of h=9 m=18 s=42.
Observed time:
h=1 m=4 s=35
